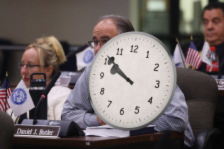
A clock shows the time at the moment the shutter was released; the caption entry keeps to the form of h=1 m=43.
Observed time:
h=9 m=51
